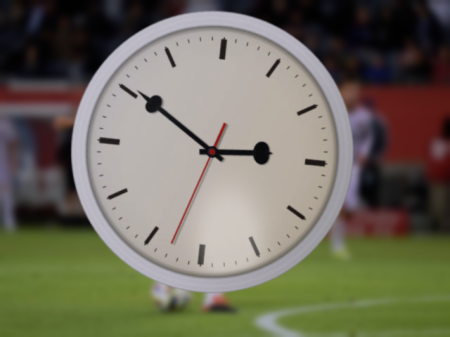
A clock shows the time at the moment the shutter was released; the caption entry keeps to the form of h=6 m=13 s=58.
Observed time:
h=2 m=50 s=33
